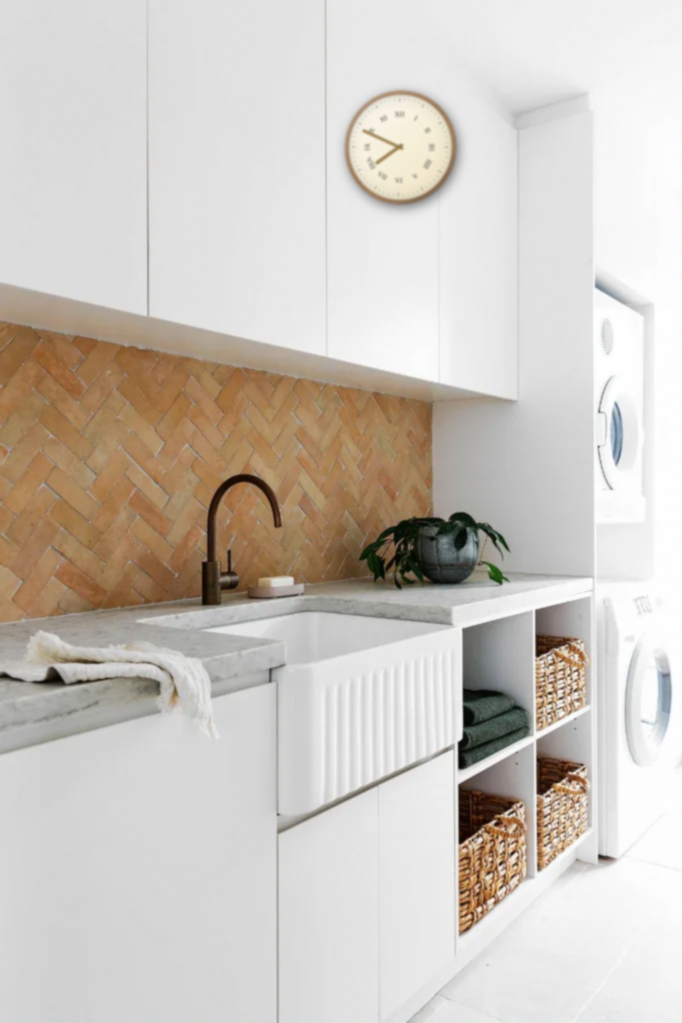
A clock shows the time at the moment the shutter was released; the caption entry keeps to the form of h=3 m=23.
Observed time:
h=7 m=49
